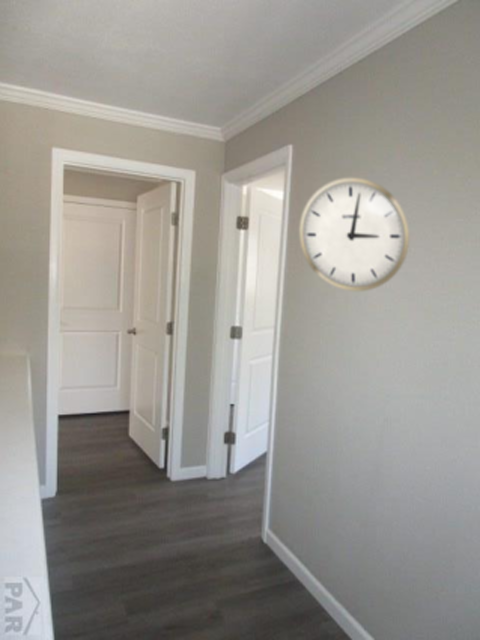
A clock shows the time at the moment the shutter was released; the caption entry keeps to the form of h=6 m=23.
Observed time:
h=3 m=2
